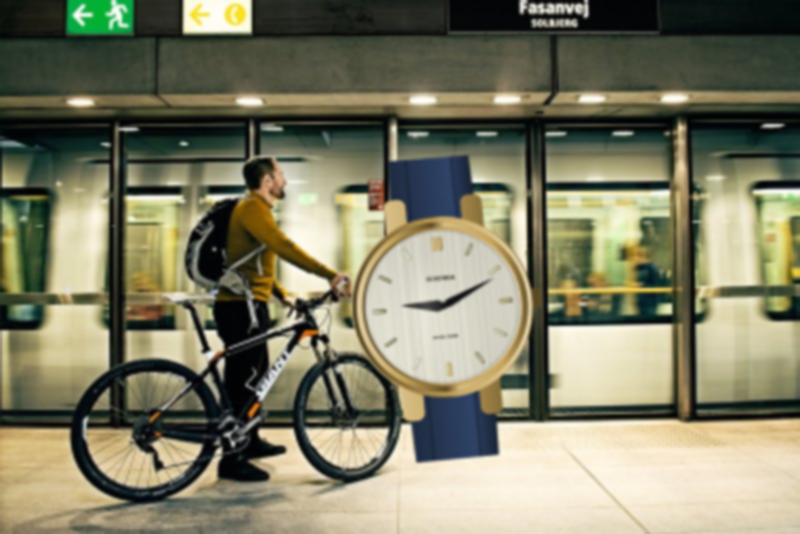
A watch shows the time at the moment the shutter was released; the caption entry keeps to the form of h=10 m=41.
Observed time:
h=9 m=11
